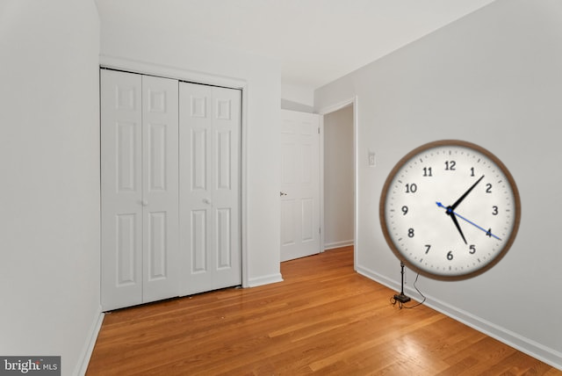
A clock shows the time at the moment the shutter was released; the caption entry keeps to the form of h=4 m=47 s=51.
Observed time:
h=5 m=7 s=20
